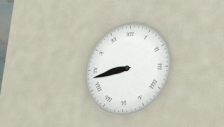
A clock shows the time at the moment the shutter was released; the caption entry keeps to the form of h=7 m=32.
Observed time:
h=8 m=43
